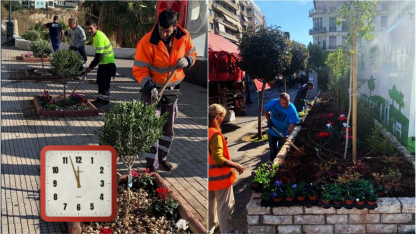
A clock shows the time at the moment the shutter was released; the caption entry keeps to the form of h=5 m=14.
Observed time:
h=11 m=57
